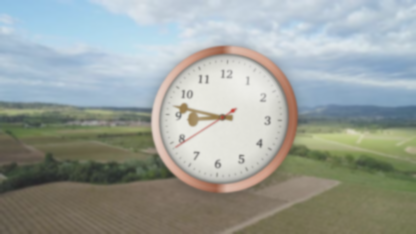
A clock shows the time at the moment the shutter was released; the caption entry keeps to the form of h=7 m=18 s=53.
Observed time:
h=8 m=46 s=39
